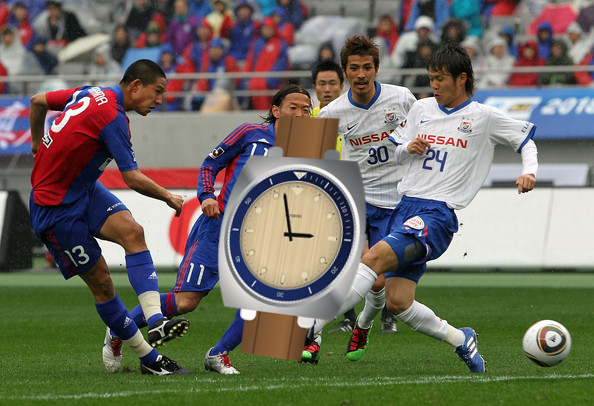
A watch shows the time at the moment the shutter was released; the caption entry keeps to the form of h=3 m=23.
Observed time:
h=2 m=57
